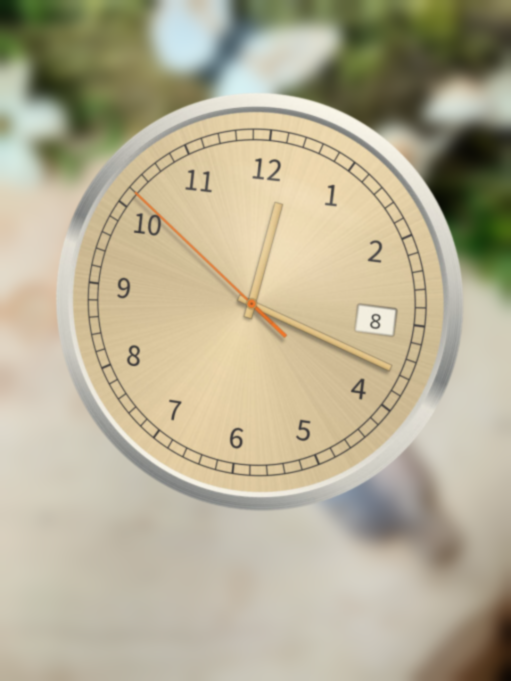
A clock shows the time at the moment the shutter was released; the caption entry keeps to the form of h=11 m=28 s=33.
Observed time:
h=12 m=17 s=51
